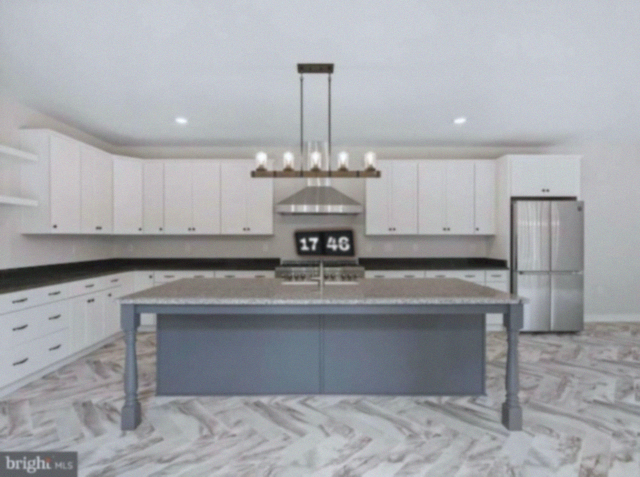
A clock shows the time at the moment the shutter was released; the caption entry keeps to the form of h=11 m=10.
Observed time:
h=17 m=46
